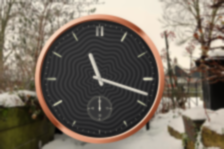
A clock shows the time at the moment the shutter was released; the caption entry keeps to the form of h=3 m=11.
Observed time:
h=11 m=18
